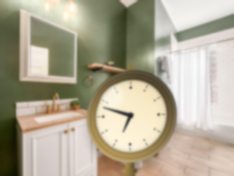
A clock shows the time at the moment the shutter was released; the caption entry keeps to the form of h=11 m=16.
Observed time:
h=6 m=48
